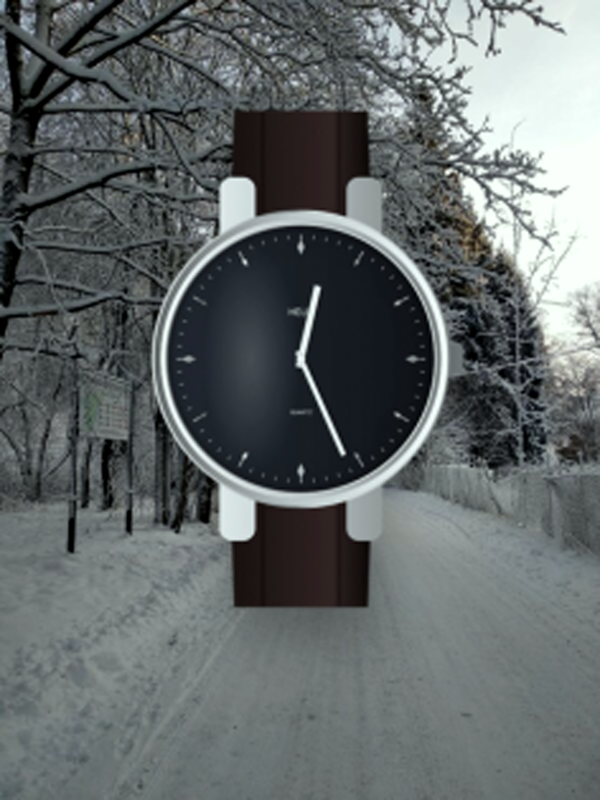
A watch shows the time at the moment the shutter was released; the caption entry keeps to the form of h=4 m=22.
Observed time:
h=12 m=26
